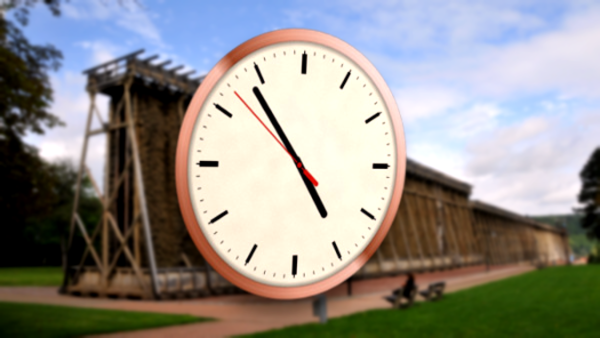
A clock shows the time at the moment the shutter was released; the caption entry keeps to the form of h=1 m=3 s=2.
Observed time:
h=4 m=53 s=52
